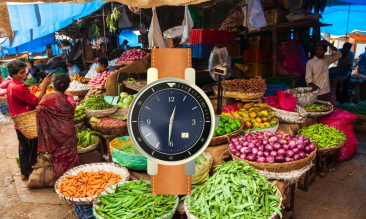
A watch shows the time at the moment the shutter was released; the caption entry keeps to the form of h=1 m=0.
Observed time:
h=12 m=31
